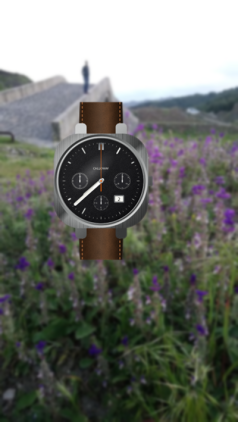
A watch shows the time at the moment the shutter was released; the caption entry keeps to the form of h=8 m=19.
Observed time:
h=7 m=38
